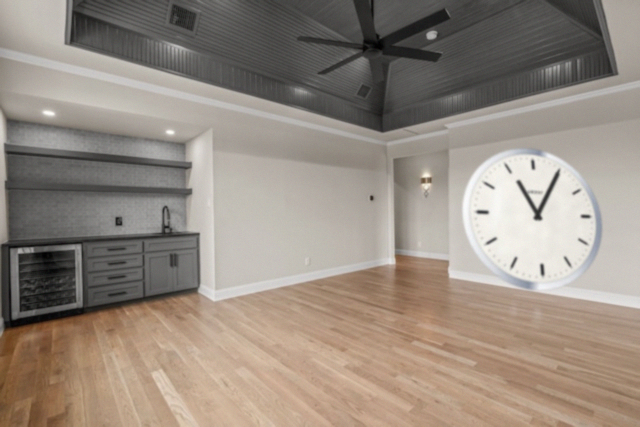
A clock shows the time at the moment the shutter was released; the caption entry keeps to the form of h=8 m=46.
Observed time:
h=11 m=5
